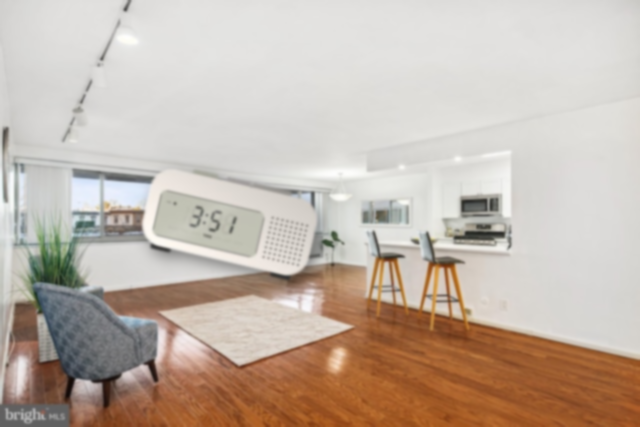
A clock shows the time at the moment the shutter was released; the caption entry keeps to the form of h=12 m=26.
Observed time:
h=3 m=51
